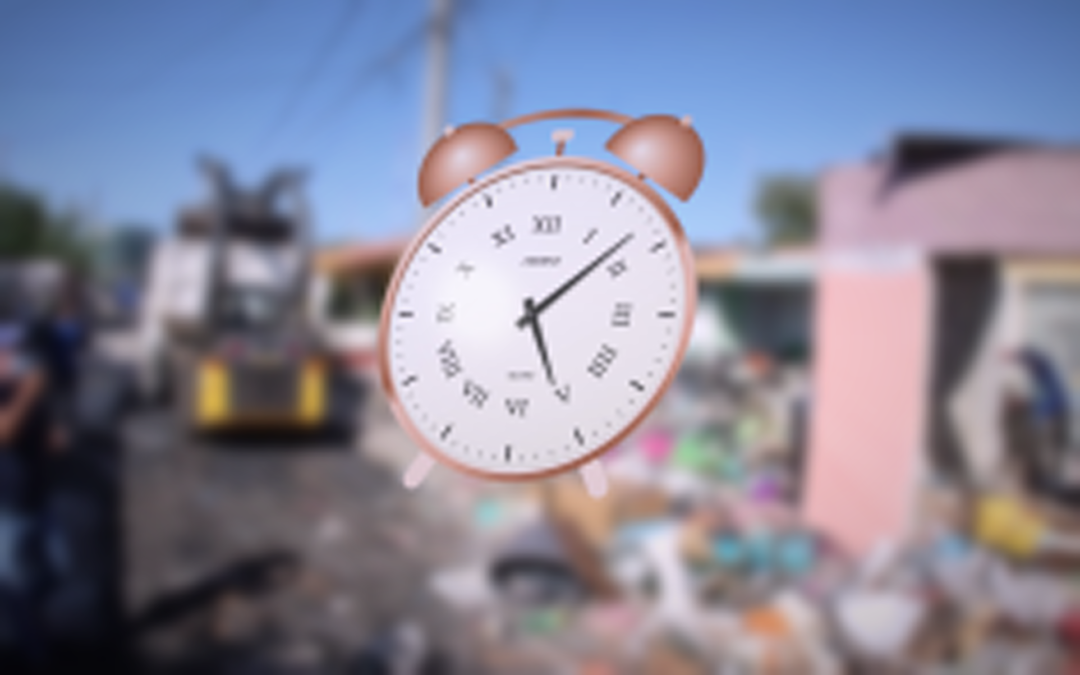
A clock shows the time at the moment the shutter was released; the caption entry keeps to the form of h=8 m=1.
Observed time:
h=5 m=8
